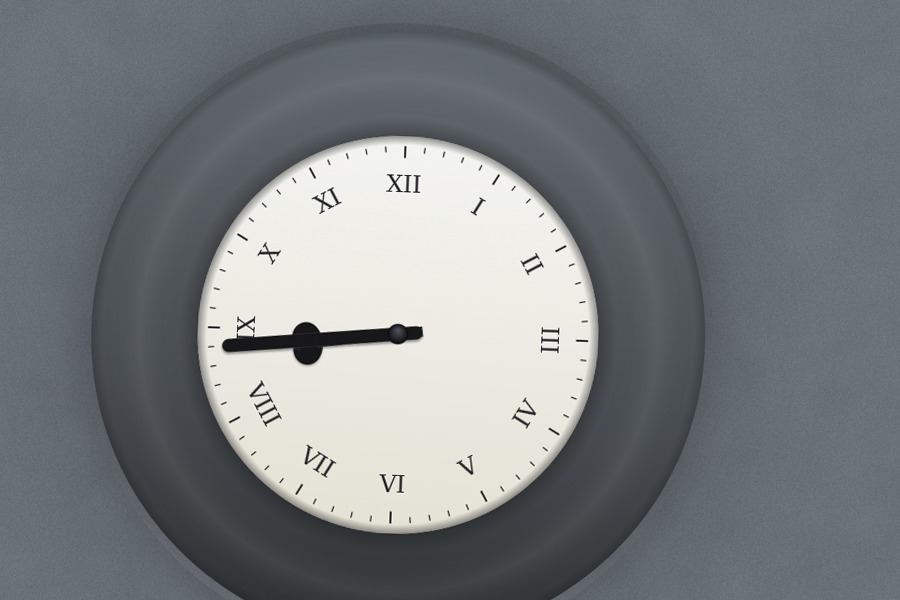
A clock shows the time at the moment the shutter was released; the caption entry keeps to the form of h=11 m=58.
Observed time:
h=8 m=44
